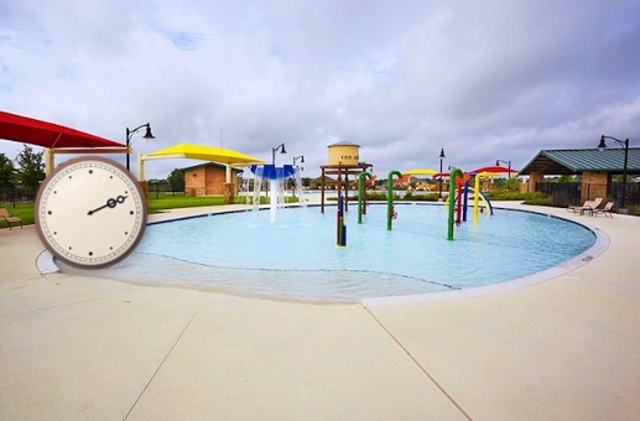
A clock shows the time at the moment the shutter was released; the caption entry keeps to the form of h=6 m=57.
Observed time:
h=2 m=11
